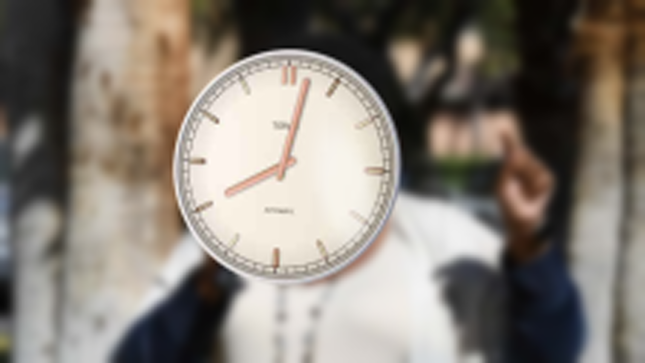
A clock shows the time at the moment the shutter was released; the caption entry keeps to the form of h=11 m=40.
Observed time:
h=8 m=2
